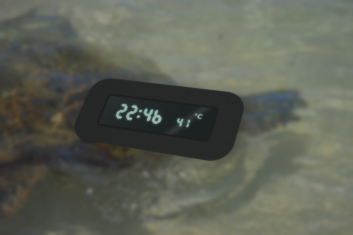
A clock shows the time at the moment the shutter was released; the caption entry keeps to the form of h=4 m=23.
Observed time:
h=22 m=46
